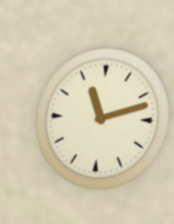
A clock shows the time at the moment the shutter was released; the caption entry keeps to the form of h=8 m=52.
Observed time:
h=11 m=12
